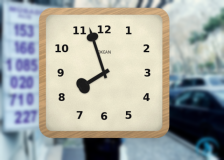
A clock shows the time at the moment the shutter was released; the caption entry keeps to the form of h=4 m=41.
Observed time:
h=7 m=57
